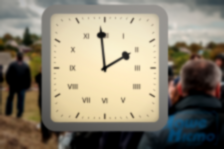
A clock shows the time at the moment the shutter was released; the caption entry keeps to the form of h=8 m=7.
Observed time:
h=1 m=59
